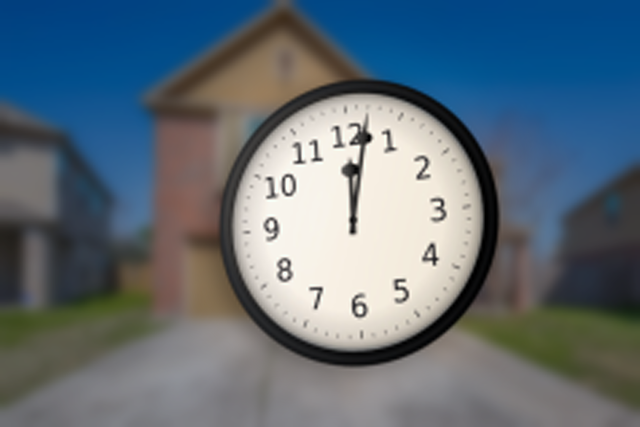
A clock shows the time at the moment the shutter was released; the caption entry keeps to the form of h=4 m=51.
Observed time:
h=12 m=2
